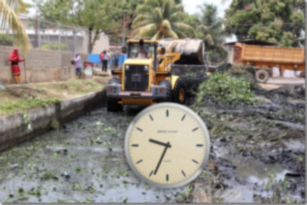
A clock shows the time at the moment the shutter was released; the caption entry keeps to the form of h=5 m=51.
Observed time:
h=9 m=34
